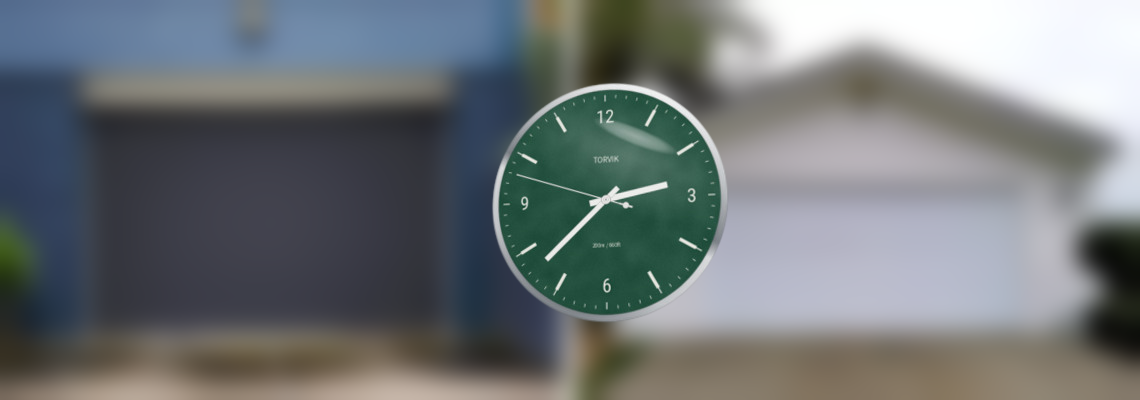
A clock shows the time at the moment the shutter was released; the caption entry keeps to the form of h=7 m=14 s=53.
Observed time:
h=2 m=37 s=48
